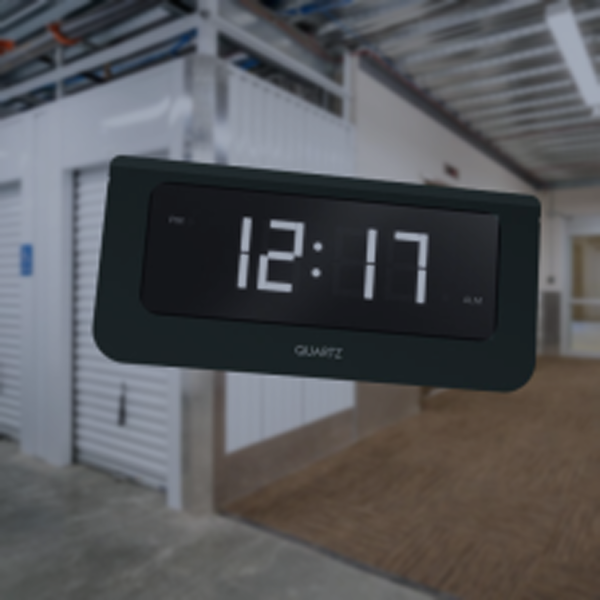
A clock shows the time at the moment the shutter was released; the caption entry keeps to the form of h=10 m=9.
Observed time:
h=12 m=17
